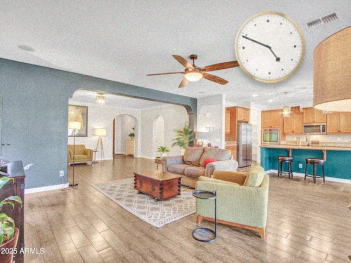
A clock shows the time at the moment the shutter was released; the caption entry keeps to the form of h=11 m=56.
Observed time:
h=4 m=49
